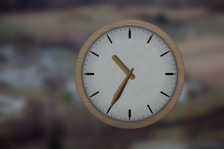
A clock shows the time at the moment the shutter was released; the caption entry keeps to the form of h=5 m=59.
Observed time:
h=10 m=35
